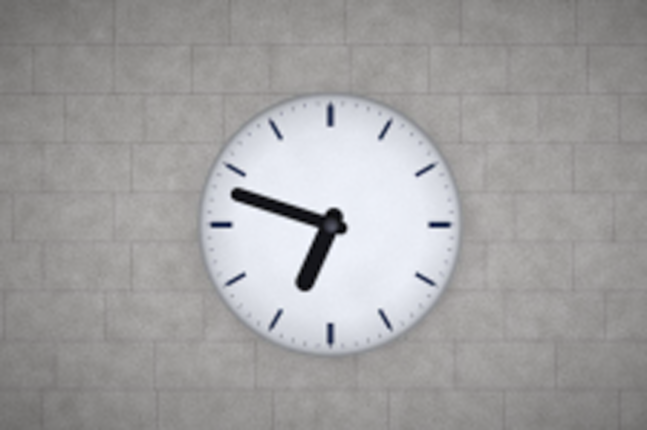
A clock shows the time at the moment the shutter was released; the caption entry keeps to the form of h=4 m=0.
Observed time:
h=6 m=48
